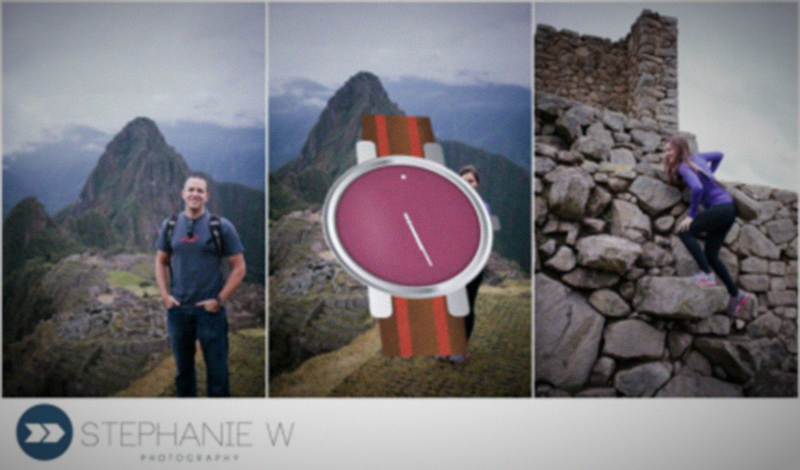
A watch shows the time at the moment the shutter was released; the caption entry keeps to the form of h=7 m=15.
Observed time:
h=5 m=27
